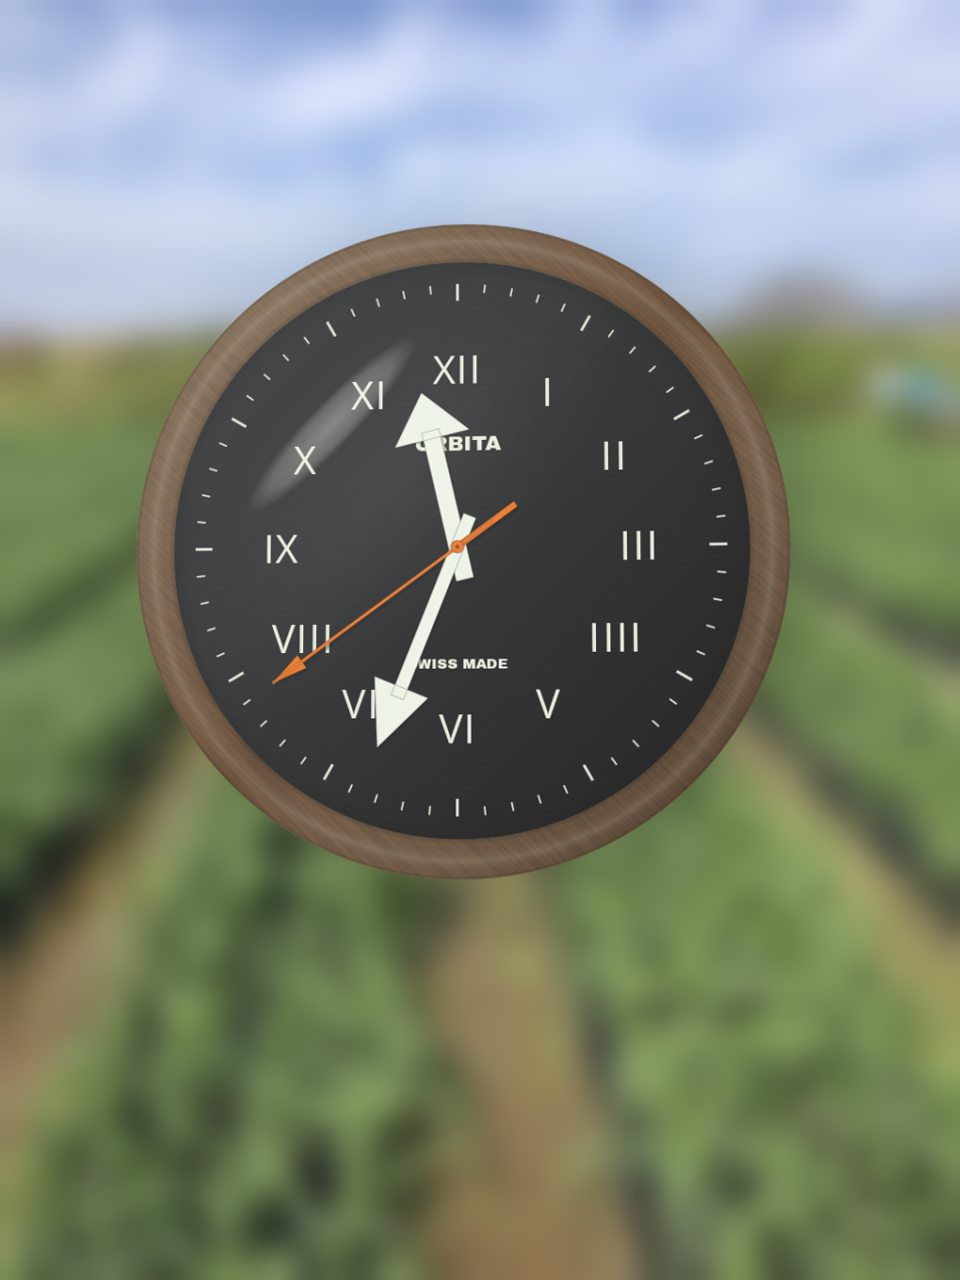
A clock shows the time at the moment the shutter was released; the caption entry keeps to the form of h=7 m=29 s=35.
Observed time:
h=11 m=33 s=39
